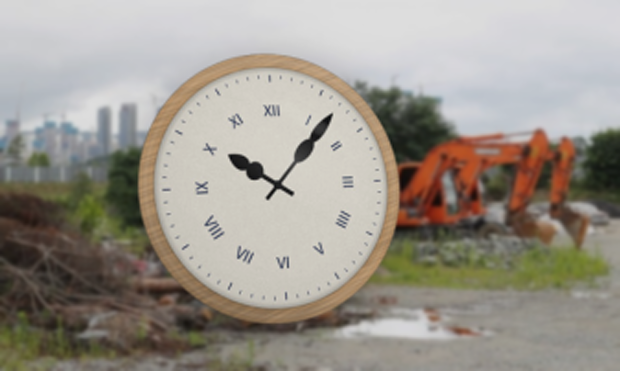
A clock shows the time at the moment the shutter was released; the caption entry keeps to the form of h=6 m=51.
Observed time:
h=10 m=7
